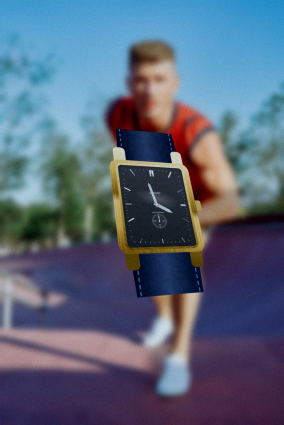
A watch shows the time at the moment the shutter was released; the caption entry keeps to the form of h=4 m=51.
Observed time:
h=3 m=58
